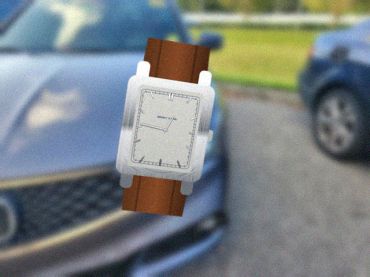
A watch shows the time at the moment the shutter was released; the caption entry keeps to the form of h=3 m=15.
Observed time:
h=12 m=46
